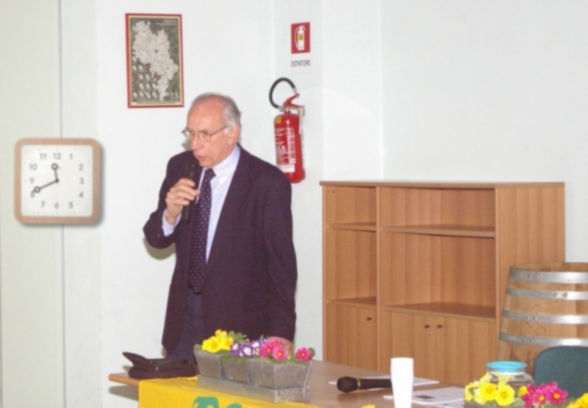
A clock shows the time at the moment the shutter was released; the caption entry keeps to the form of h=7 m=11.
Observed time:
h=11 m=41
